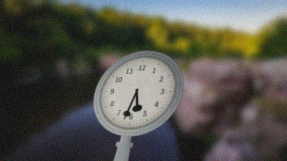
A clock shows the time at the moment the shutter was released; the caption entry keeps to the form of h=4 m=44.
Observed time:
h=5 m=32
